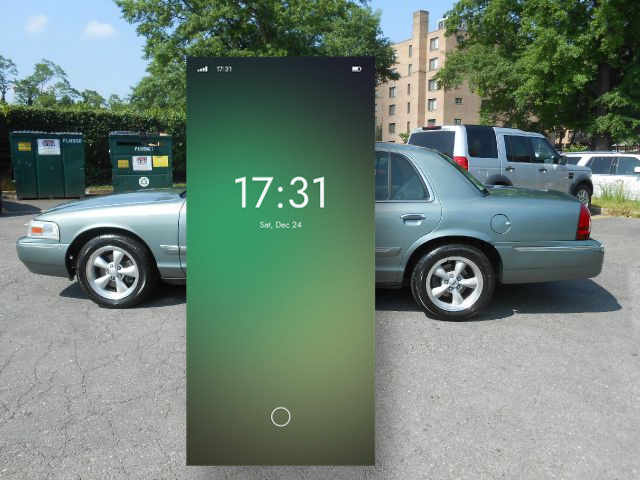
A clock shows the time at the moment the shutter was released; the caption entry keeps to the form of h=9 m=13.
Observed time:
h=17 m=31
